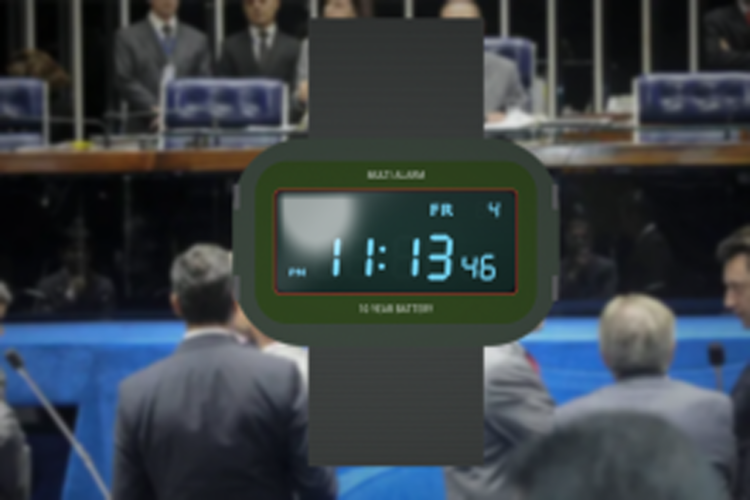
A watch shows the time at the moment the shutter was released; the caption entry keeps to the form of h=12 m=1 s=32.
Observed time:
h=11 m=13 s=46
